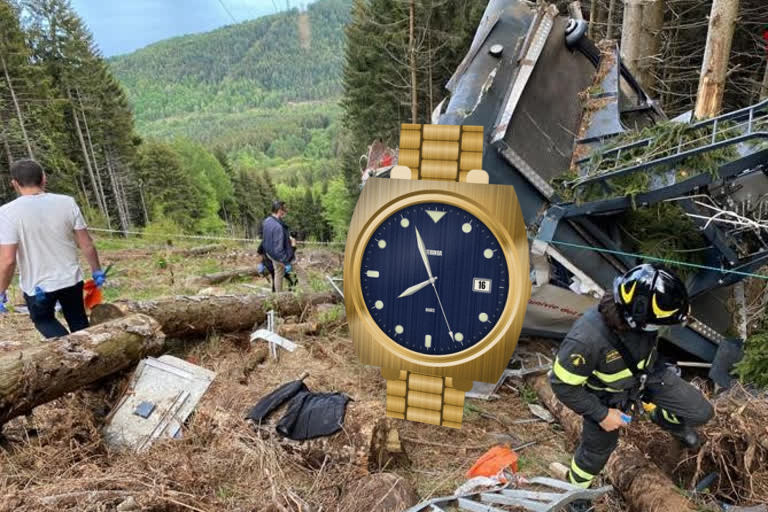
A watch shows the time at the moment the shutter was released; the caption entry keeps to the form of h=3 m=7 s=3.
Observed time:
h=7 m=56 s=26
